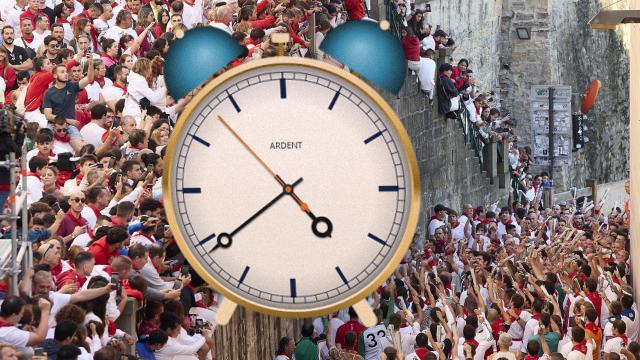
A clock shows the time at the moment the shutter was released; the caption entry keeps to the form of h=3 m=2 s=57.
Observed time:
h=4 m=38 s=53
